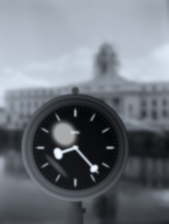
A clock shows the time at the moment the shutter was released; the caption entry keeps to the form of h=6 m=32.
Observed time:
h=8 m=23
